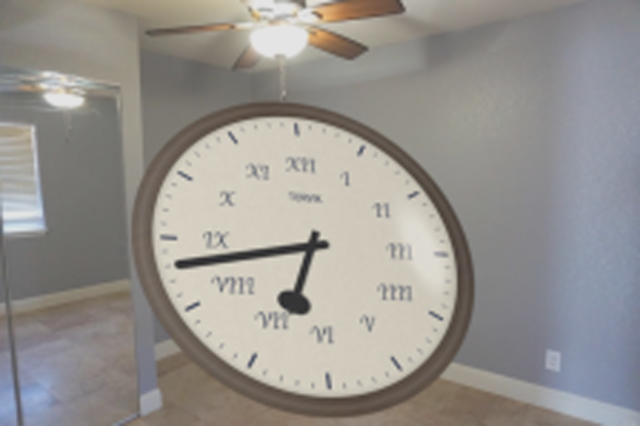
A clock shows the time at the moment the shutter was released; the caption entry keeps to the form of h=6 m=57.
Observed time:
h=6 m=43
